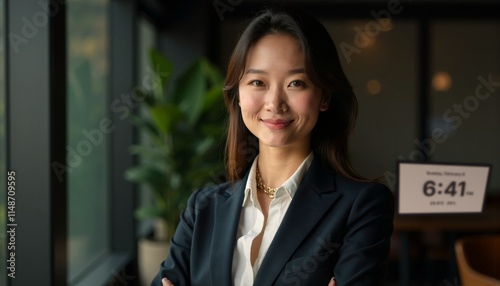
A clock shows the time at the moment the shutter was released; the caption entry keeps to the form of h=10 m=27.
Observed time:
h=6 m=41
